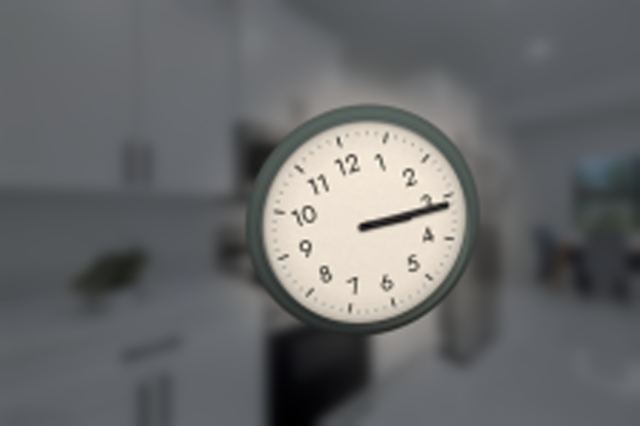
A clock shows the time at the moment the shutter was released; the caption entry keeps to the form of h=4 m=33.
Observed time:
h=3 m=16
